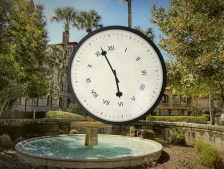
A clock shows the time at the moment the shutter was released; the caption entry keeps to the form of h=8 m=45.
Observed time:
h=5 m=57
